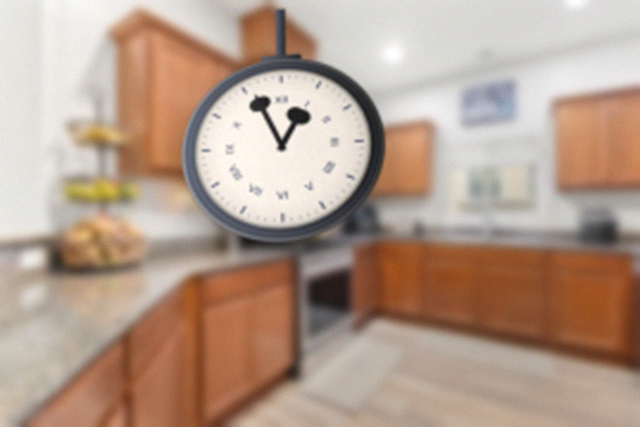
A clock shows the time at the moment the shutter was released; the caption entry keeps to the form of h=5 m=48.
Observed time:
h=12 m=56
